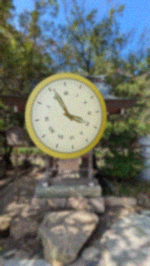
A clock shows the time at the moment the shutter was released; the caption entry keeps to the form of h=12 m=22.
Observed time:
h=3 m=56
